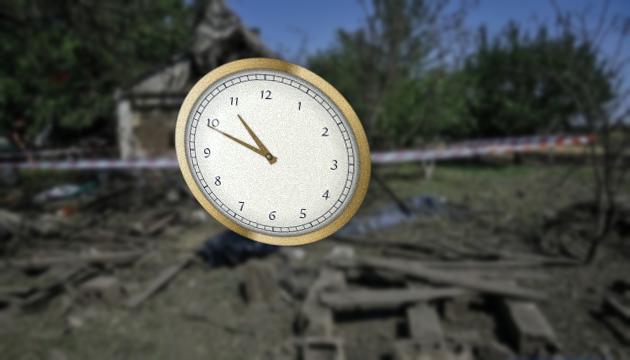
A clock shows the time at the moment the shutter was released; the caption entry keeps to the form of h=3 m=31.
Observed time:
h=10 m=49
